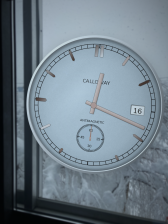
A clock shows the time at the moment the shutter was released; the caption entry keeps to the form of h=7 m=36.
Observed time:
h=12 m=18
